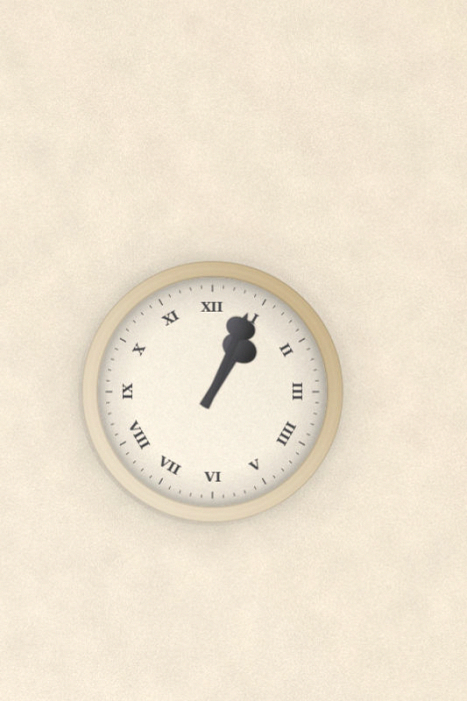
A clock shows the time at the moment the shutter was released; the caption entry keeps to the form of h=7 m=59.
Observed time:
h=1 m=4
